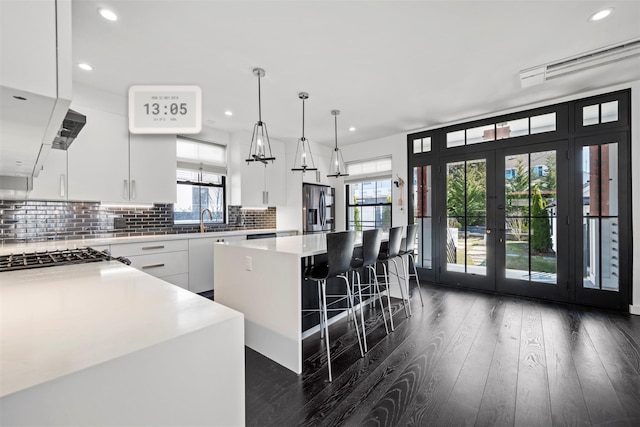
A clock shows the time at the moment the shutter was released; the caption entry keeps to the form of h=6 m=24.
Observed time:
h=13 m=5
